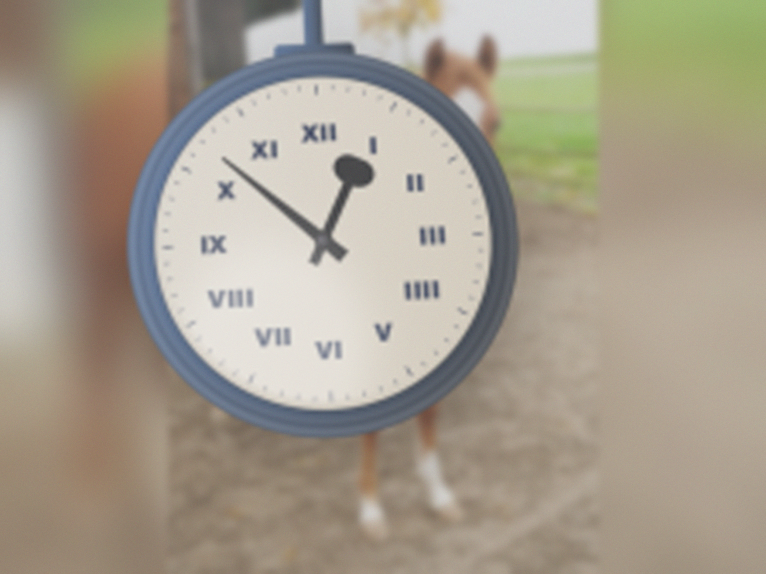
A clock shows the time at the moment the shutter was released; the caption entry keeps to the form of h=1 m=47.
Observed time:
h=12 m=52
